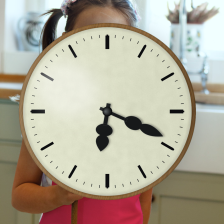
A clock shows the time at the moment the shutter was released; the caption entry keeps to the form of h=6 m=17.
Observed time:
h=6 m=19
